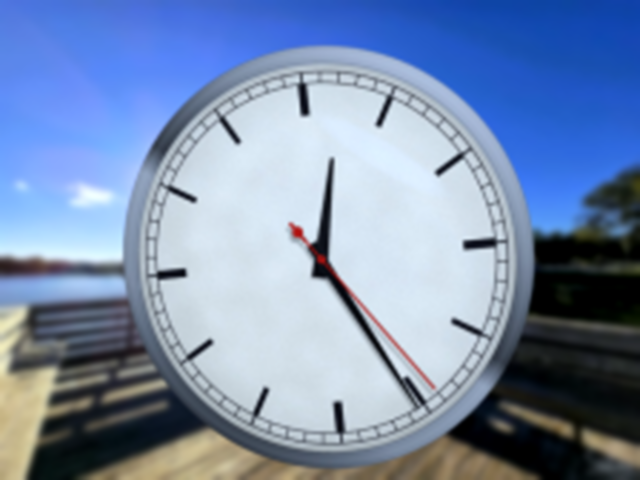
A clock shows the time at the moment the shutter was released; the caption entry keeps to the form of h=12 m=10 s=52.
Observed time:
h=12 m=25 s=24
